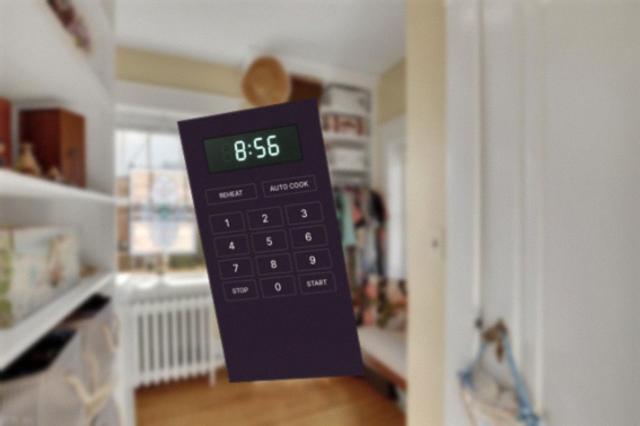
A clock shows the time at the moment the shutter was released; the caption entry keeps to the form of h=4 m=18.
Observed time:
h=8 m=56
